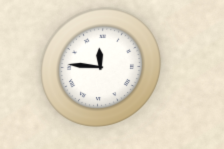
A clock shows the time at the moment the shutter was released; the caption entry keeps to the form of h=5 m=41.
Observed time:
h=11 m=46
